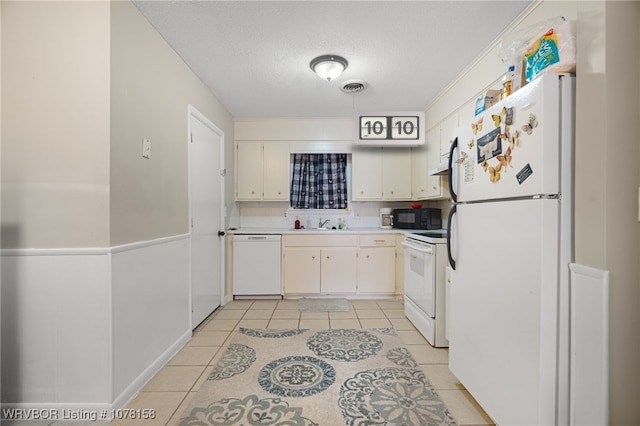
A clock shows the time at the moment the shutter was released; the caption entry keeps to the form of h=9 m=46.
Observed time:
h=10 m=10
